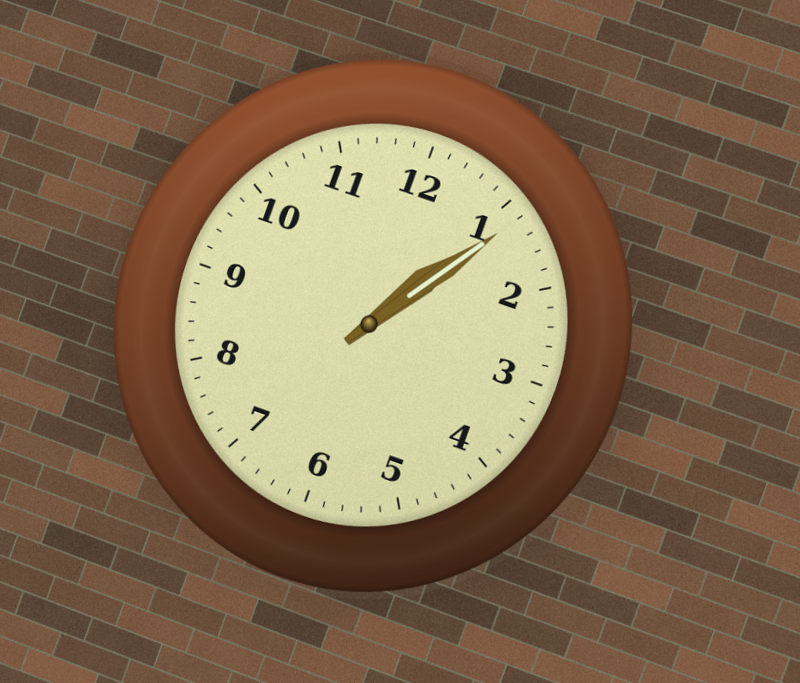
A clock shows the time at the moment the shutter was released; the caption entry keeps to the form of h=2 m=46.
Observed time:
h=1 m=6
